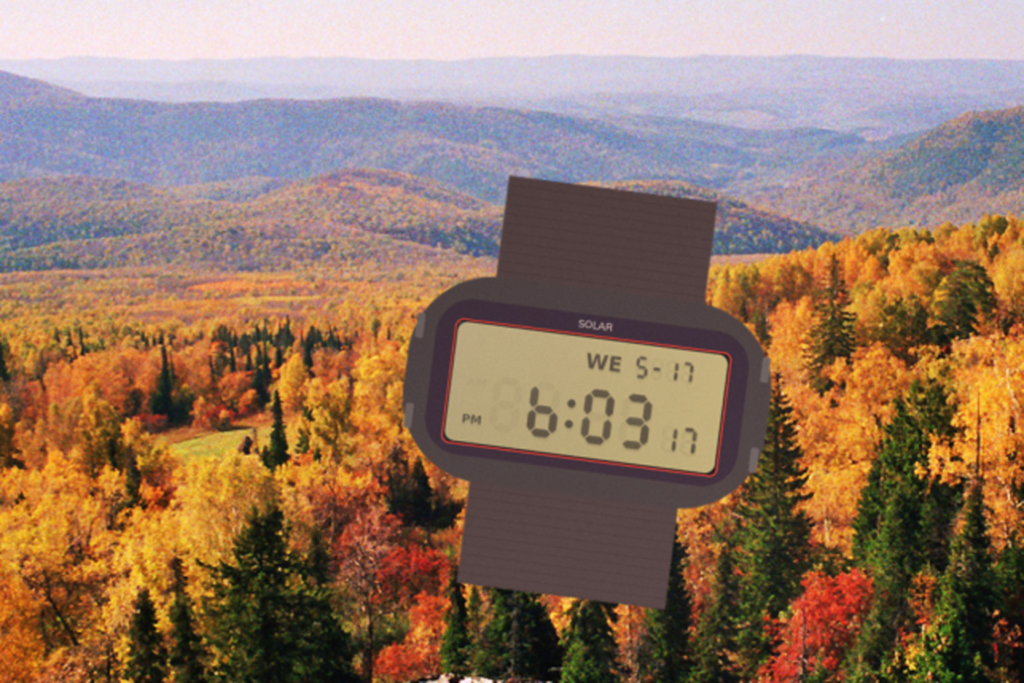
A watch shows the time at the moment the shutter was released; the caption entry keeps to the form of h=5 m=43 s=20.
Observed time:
h=6 m=3 s=17
